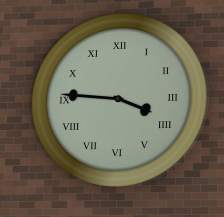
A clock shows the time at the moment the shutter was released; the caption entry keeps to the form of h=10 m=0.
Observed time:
h=3 m=46
